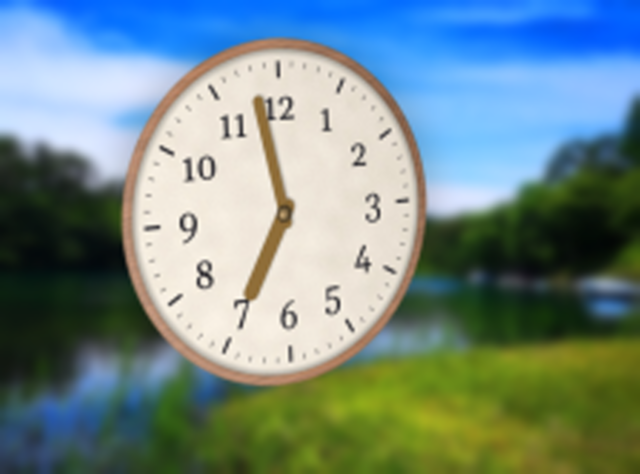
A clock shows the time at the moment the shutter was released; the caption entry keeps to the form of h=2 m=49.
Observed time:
h=6 m=58
